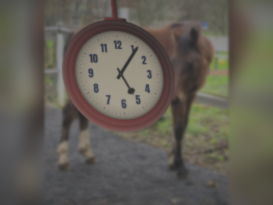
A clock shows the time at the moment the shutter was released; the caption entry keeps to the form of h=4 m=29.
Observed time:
h=5 m=6
